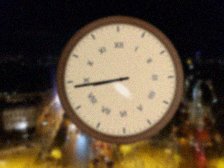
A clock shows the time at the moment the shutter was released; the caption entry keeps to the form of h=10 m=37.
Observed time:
h=8 m=44
